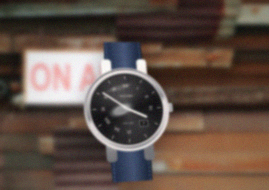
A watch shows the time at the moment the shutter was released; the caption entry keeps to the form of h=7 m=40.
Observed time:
h=3 m=51
